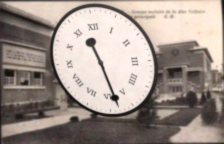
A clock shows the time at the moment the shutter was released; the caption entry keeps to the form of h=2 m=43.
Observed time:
h=11 m=28
